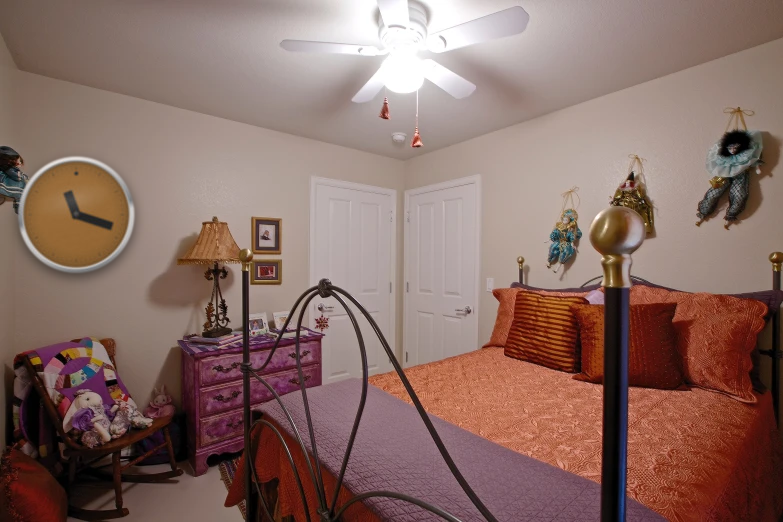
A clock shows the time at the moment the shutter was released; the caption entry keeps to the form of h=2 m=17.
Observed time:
h=11 m=18
